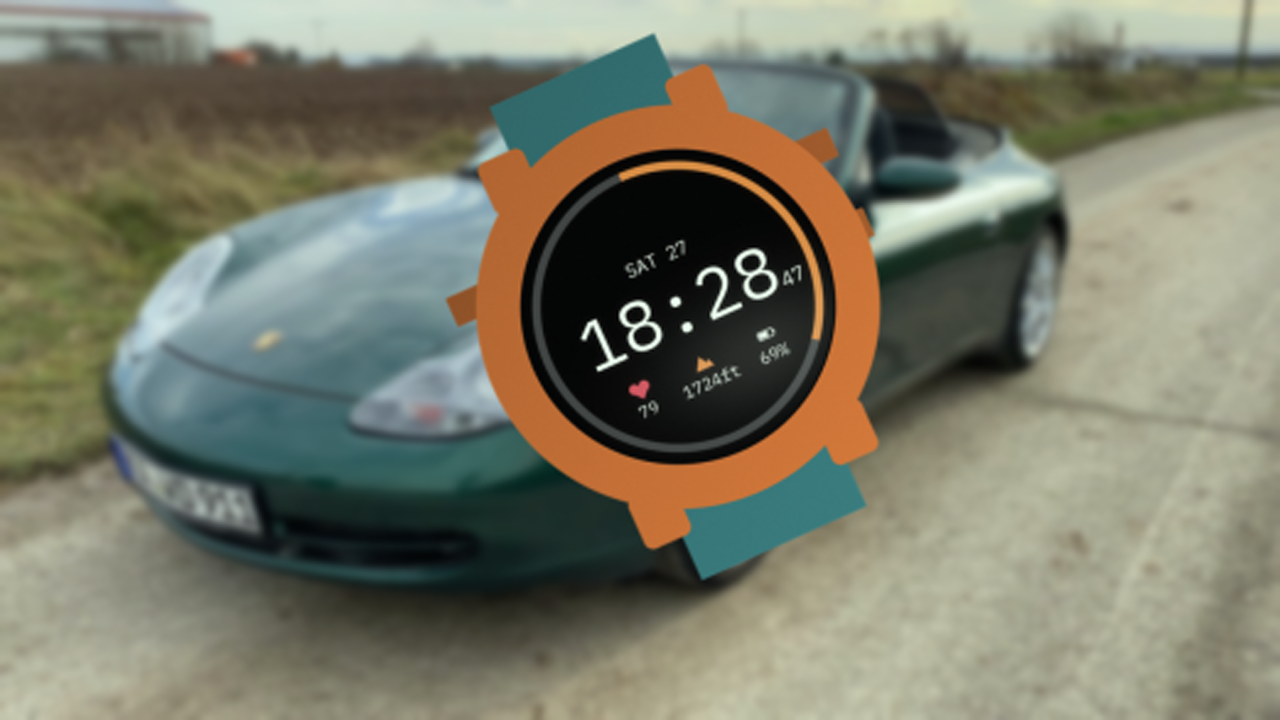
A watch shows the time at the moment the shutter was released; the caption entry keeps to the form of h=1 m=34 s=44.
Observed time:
h=18 m=28 s=47
